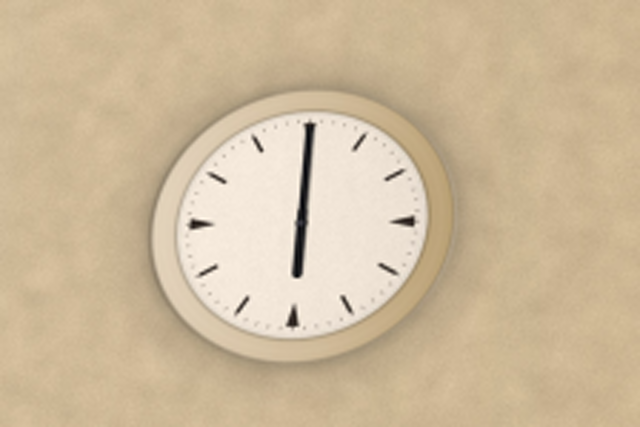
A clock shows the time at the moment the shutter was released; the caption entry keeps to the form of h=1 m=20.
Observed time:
h=6 m=0
